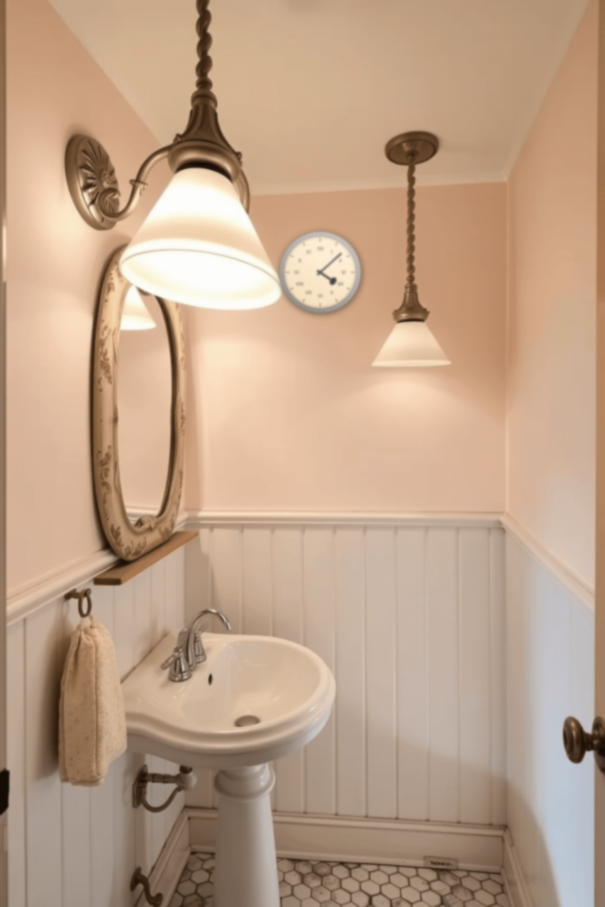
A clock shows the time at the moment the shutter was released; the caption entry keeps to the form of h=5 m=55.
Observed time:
h=4 m=8
